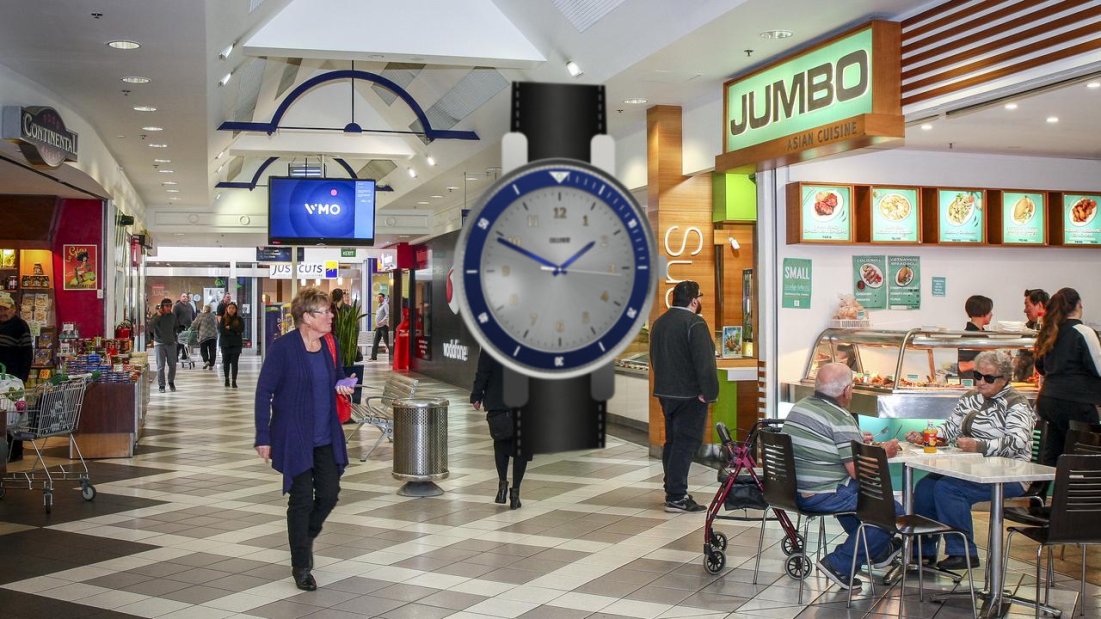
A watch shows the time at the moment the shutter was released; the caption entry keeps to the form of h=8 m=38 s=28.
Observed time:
h=1 m=49 s=16
